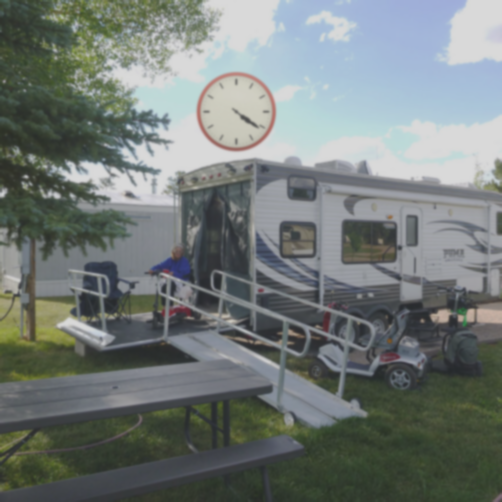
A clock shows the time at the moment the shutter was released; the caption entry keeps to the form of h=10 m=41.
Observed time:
h=4 m=21
